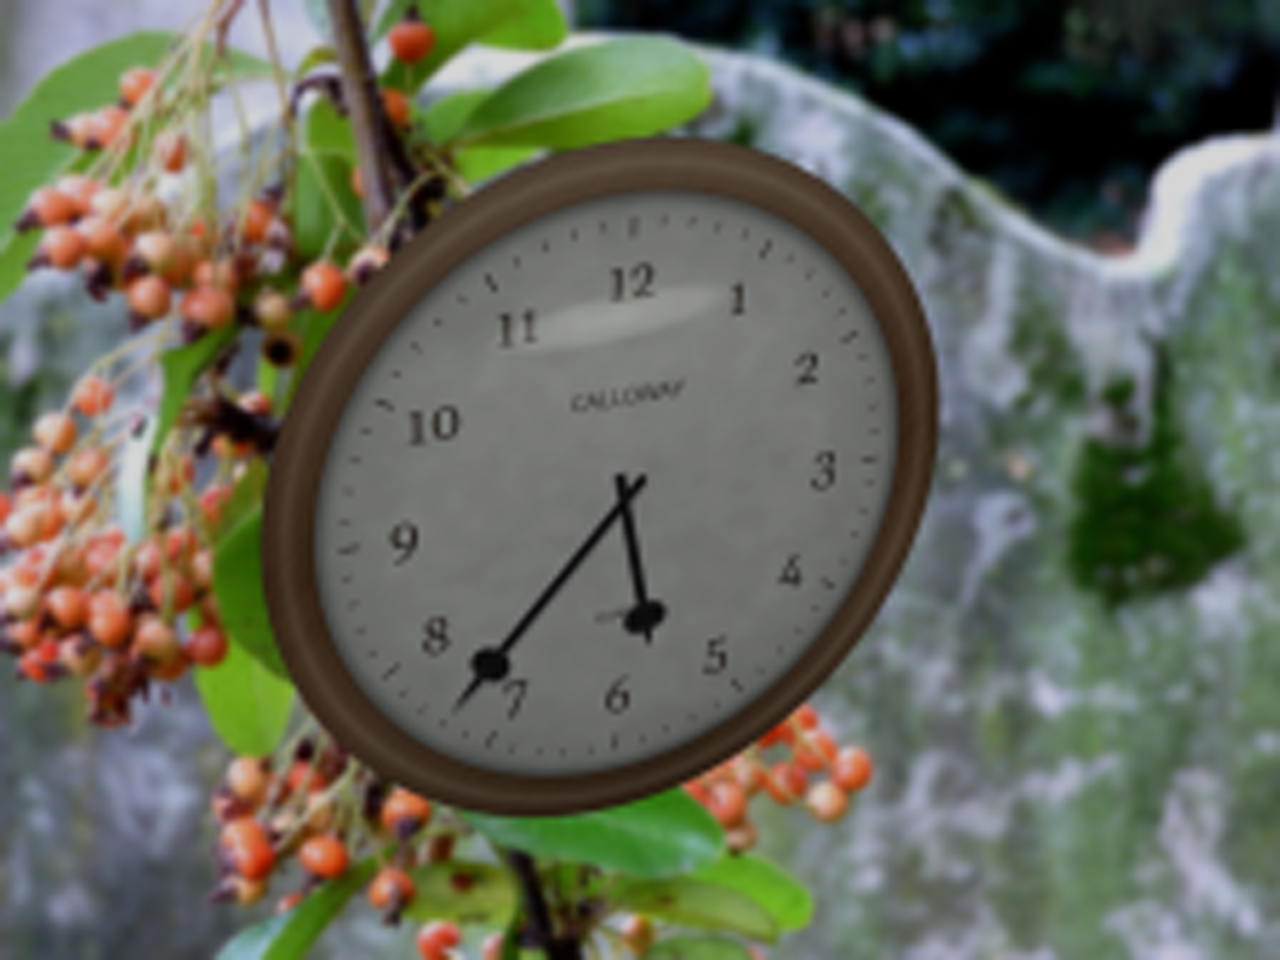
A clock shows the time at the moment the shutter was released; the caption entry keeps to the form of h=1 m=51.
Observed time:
h=5 m=37
